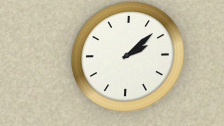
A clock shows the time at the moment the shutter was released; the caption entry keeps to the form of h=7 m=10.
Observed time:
h=2 m=8
